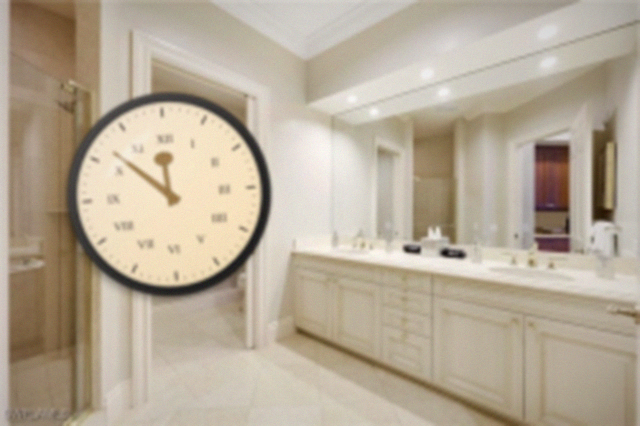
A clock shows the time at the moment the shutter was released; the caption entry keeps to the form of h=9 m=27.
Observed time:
h=11 m=52
